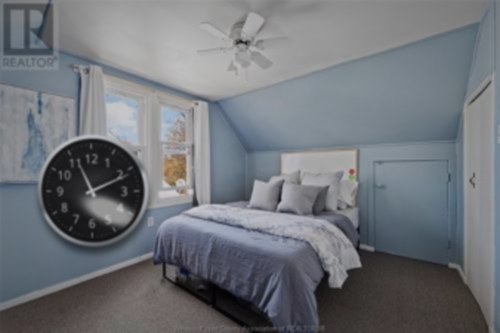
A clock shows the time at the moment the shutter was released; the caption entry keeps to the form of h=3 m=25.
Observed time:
h=11 m=11
